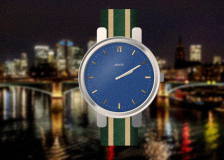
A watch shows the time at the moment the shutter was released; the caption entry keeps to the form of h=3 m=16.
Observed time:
h=2 m=10
